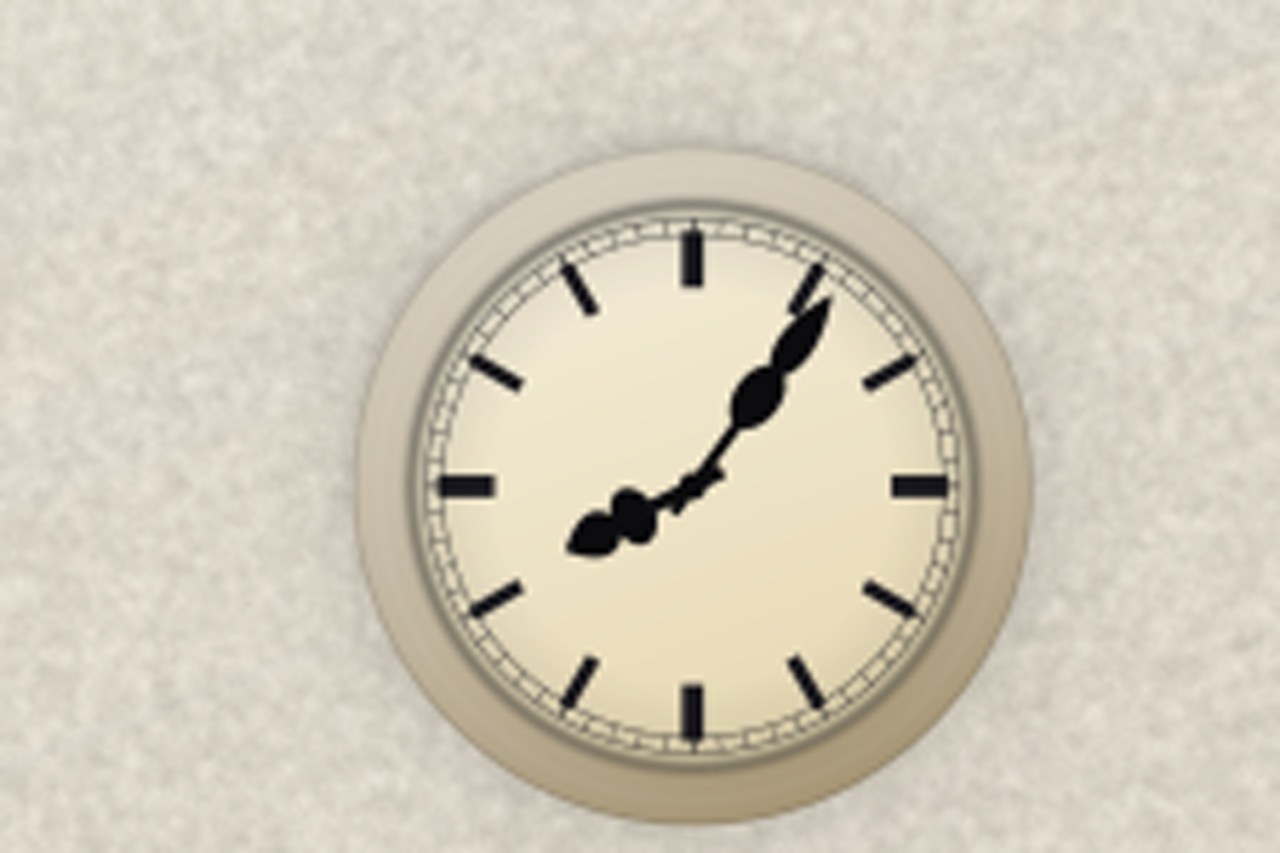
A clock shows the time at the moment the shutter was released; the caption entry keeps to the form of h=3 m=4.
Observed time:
h=8 m=6
